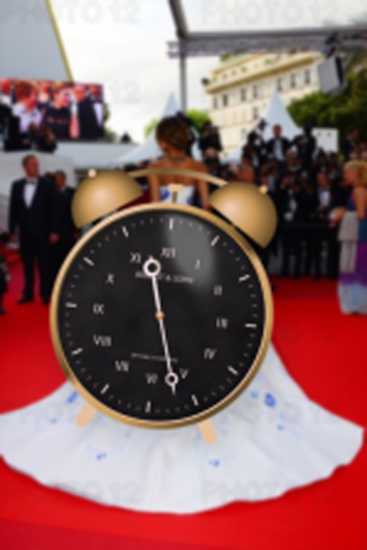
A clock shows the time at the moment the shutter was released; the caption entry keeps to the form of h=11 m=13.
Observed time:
h=11 m=27
